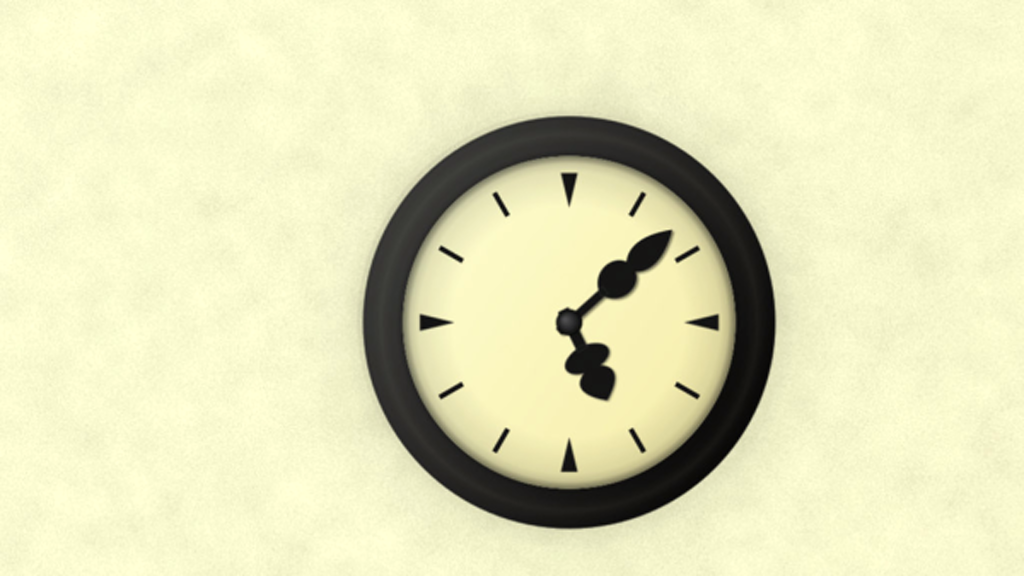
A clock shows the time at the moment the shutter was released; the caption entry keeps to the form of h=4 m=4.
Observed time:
h=5 m=8
